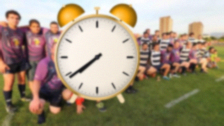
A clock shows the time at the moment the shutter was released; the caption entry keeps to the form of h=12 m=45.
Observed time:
h=7 m=39
